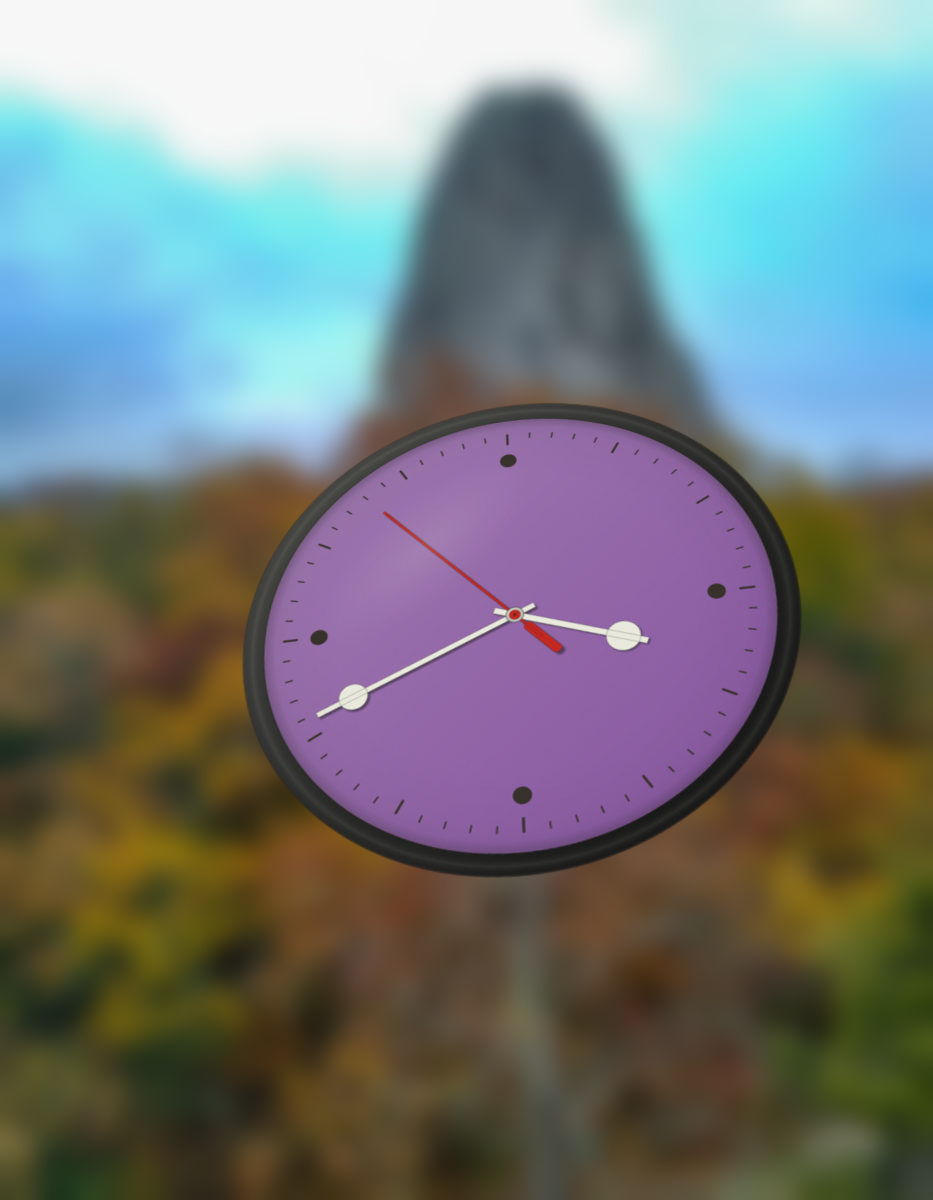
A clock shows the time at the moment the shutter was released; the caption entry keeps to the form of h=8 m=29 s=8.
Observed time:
h=3 m=40 s=53
